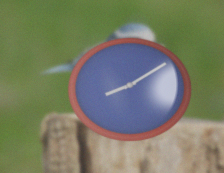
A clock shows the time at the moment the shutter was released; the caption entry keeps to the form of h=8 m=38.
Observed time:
h=8 m=9
